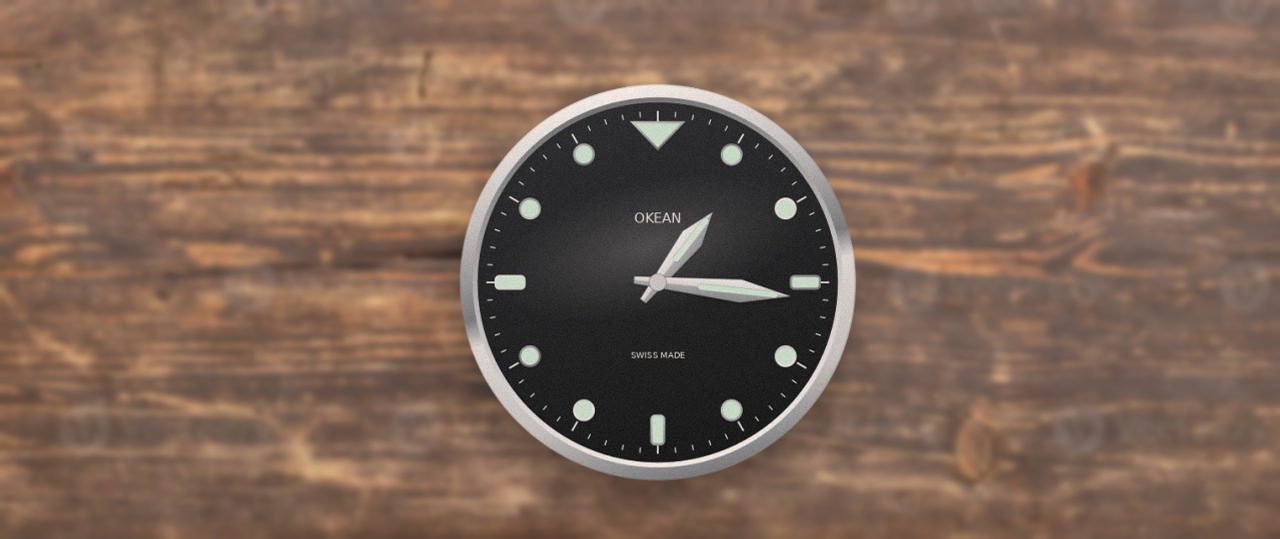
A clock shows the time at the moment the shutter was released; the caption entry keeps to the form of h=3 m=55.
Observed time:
h=1 m=16
